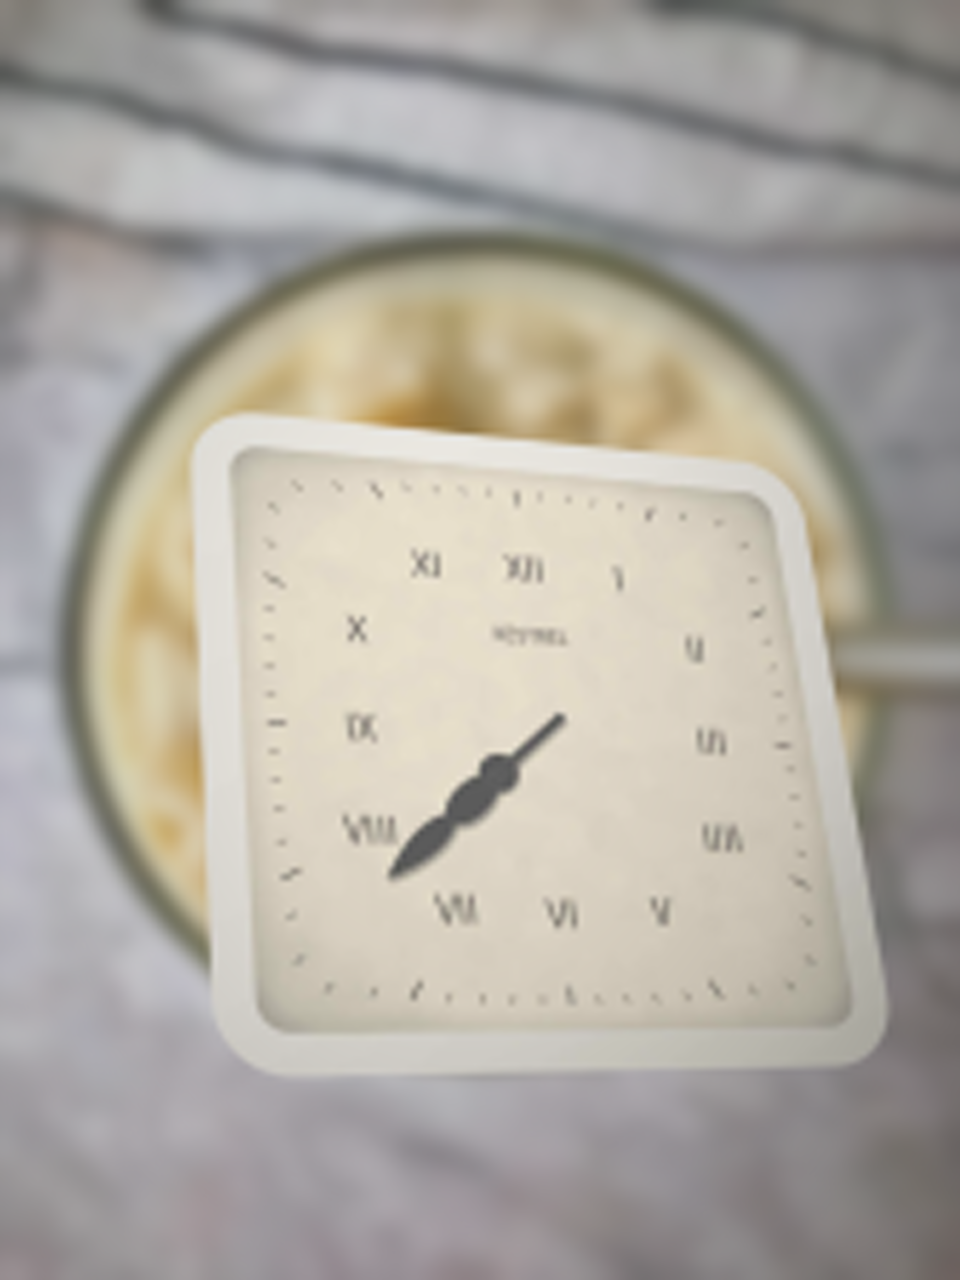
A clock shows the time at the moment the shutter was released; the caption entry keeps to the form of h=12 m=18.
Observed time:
h=7 m=38
